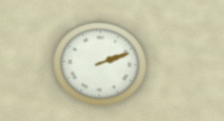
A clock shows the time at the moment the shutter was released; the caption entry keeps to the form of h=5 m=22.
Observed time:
h=2 m=11
